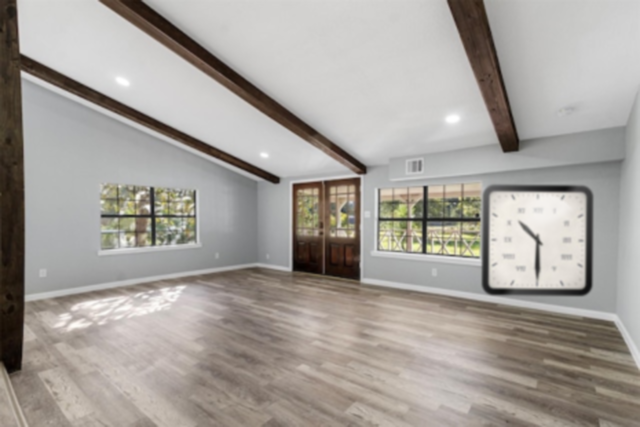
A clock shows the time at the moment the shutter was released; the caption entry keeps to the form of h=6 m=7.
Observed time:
h=10 m=30
